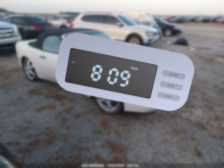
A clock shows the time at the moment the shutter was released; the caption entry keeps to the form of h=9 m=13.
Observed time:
h=8 m=9
